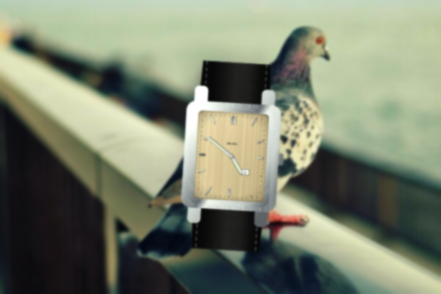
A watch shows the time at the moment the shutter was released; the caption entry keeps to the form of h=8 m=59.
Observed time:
h=4 m=51
